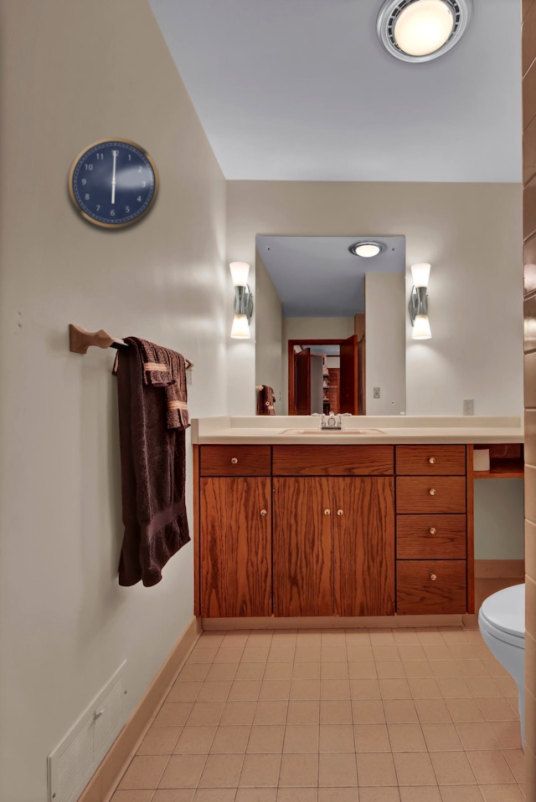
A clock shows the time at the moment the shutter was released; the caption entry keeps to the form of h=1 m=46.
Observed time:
h=6 m=0
